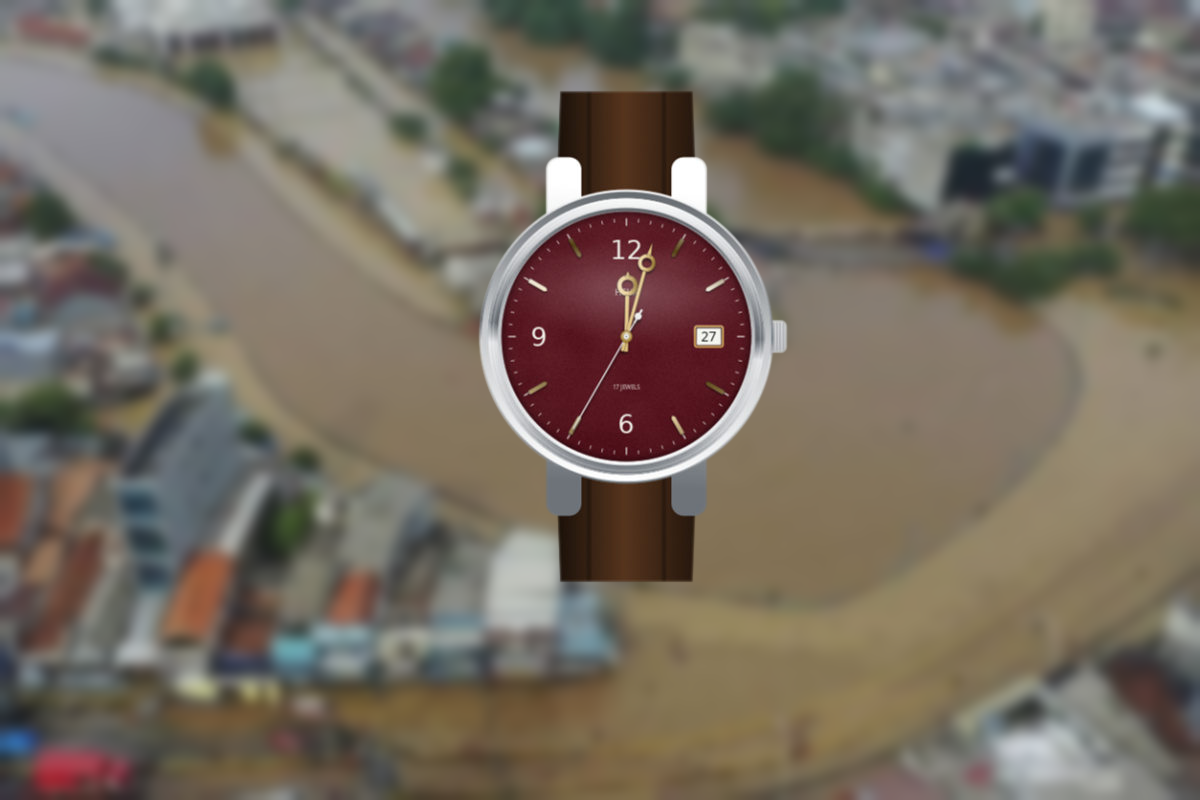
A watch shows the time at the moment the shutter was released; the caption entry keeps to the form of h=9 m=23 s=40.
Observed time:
h=12 m=2 s=35
